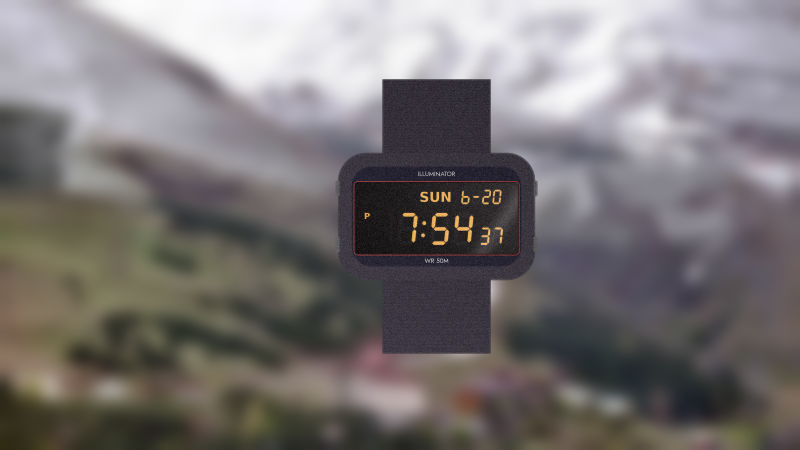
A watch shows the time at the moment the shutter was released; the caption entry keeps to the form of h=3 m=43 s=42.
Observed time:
h=7 m=54 s=37
